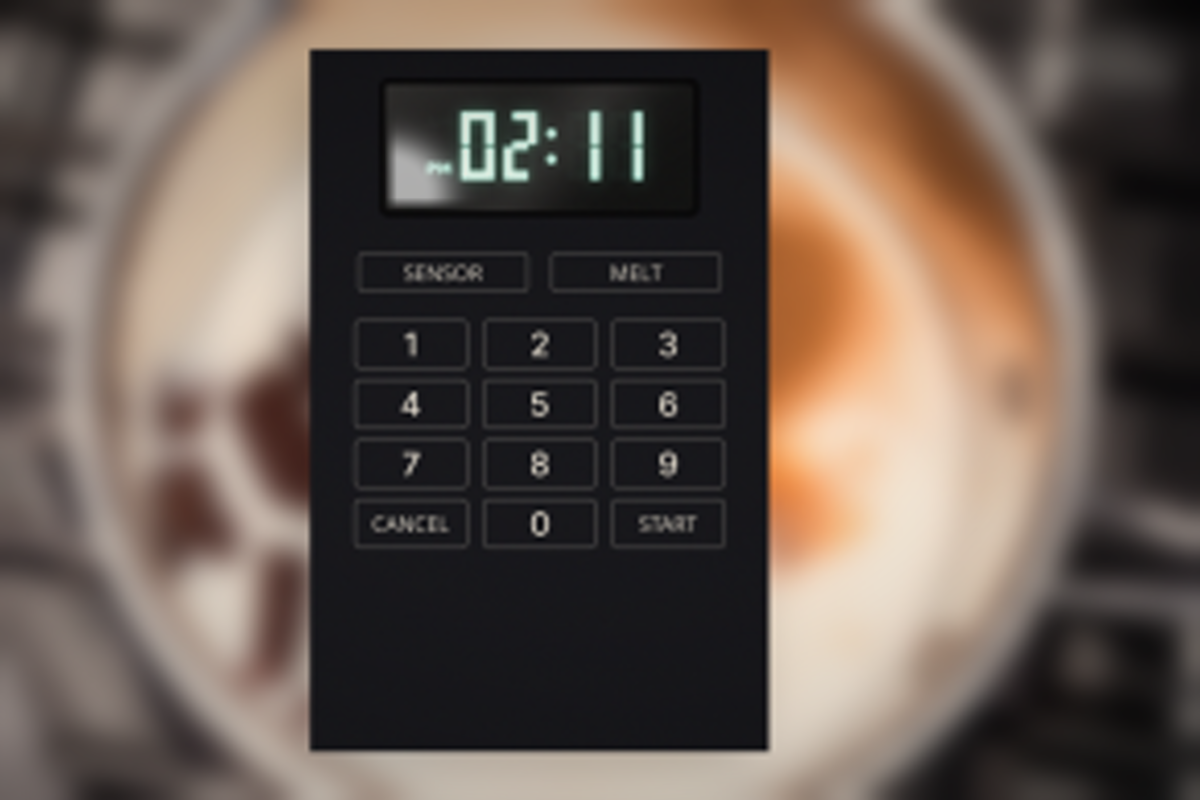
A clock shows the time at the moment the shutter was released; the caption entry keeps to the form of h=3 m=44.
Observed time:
h=2 m=11
